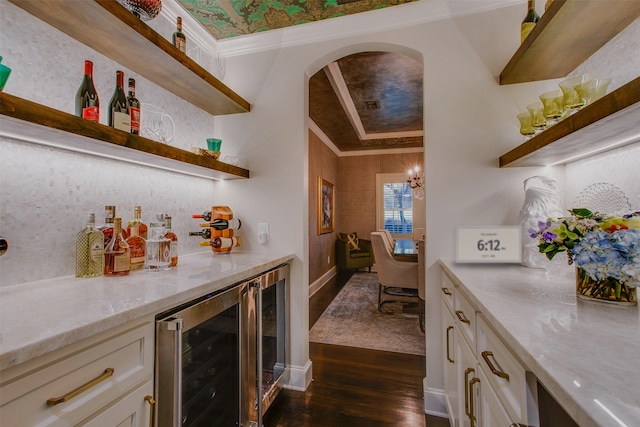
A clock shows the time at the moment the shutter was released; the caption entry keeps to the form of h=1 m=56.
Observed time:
h=6 m=12
